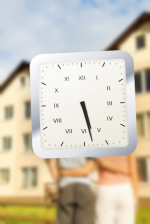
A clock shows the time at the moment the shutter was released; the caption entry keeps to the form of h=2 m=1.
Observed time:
h=5 m=28
